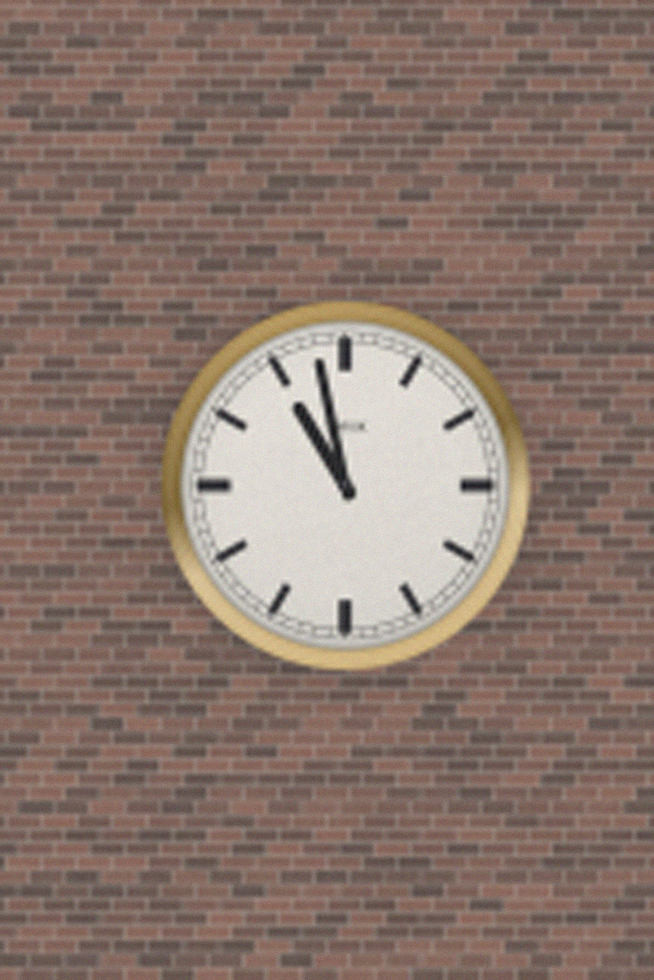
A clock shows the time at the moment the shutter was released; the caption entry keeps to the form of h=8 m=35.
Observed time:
h=10 m=58
